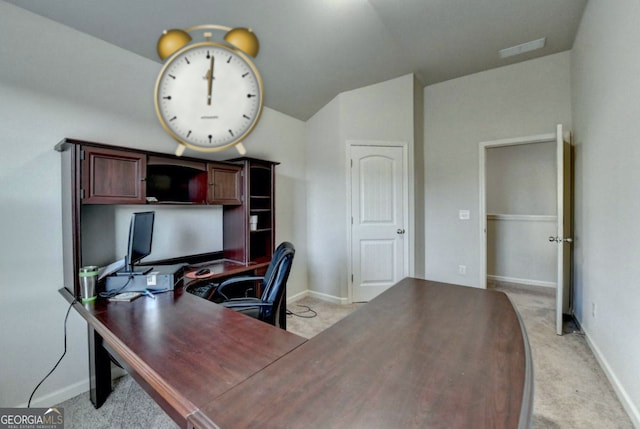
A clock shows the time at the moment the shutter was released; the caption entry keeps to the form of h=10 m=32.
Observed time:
h=12 m=1
